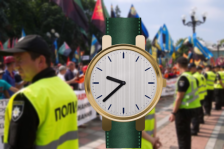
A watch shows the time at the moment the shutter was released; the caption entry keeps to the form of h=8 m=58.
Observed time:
h=9 m=38
